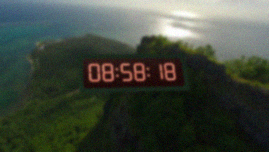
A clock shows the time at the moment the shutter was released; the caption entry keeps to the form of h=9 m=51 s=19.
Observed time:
h=8 m=58 s=18
